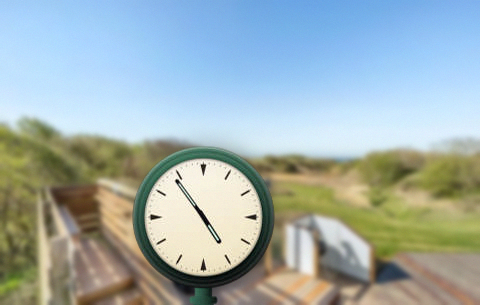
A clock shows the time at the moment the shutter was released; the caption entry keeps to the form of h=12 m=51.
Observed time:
h=4 m=54
